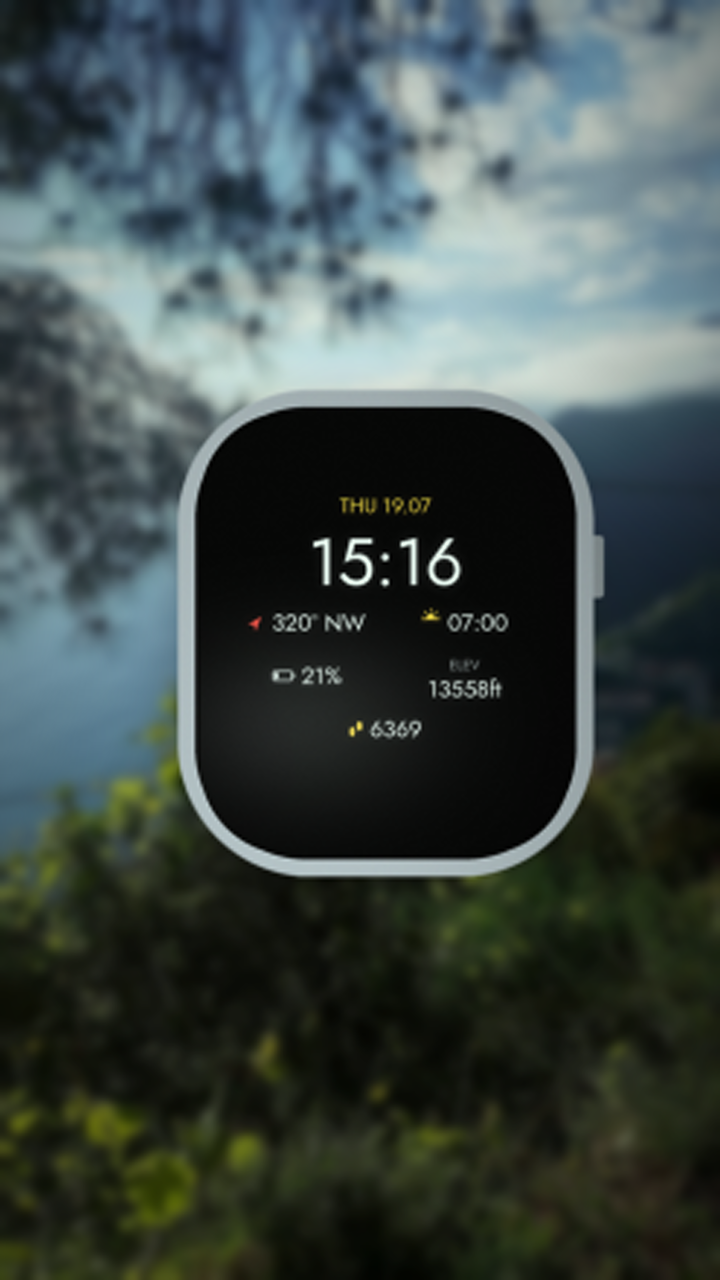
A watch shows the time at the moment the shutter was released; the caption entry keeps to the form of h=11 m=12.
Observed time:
h=15 m=16
